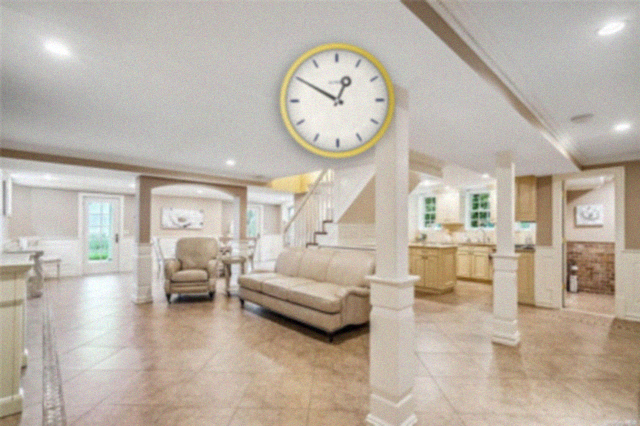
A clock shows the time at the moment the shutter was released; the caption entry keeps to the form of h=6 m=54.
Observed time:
h=12 m=50
